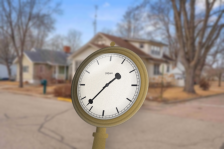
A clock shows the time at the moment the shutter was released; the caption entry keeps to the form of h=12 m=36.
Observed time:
h=1 m=37
